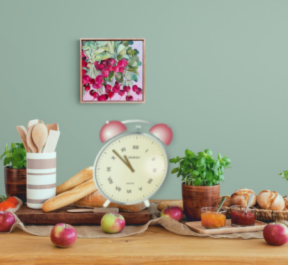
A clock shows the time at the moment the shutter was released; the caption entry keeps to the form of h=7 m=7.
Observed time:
h=10 m=52
